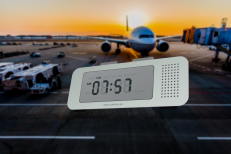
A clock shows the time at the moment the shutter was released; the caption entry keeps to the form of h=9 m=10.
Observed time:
h=7 m=57
